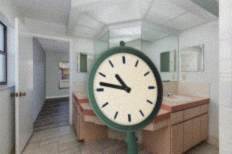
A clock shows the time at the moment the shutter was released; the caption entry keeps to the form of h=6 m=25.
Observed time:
h=10 m=47
